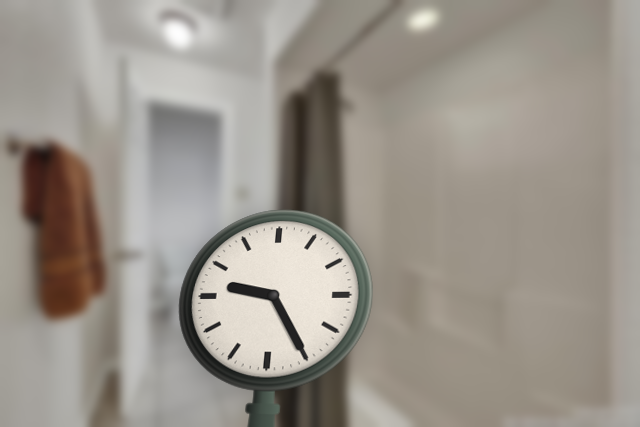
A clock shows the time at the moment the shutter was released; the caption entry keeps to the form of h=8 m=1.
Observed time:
h=9 m=25
